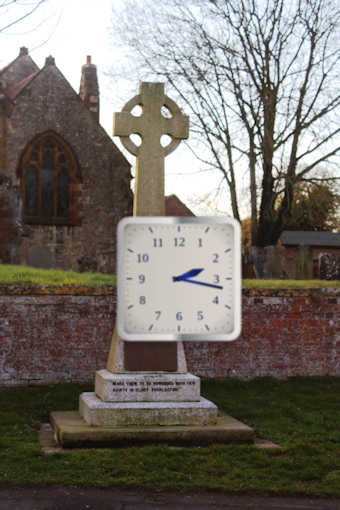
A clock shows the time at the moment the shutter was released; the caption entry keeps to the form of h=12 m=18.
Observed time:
h=2 m=17
